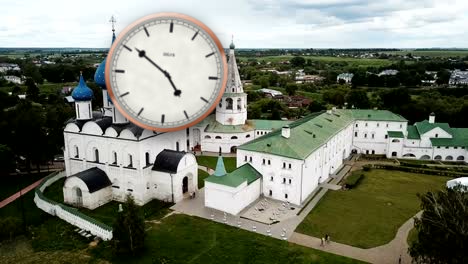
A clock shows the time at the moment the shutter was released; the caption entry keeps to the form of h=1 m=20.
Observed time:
h=4 m=51
